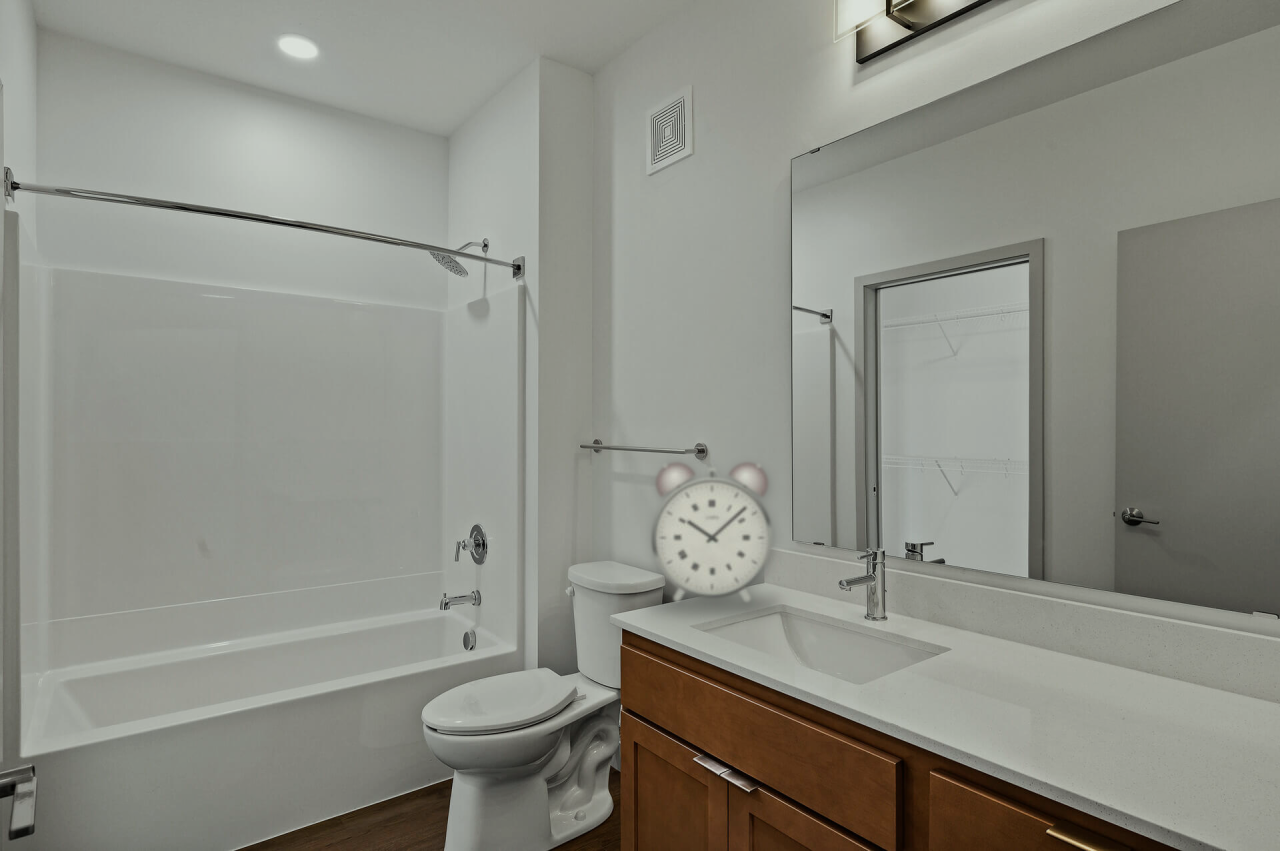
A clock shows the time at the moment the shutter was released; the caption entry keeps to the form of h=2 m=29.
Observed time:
h=10 m=8
